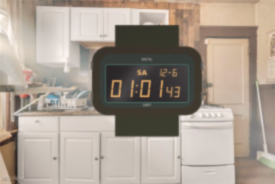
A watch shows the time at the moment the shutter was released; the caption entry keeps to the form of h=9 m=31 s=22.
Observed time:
h=1 m=1 s=43
